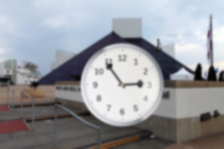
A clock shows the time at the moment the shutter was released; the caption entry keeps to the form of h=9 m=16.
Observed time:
h=2 m=54
